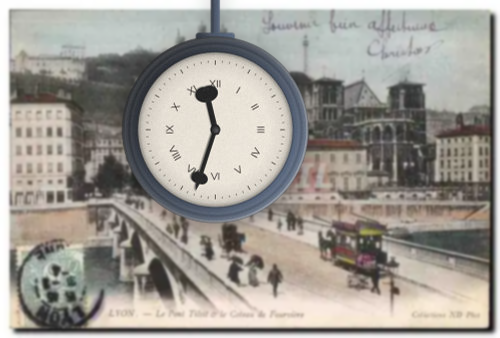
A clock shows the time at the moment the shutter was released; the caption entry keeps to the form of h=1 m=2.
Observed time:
h=11 m=33
